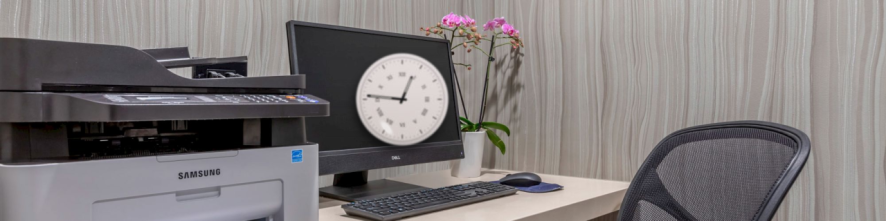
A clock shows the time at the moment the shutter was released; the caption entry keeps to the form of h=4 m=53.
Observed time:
h=12 m=46
